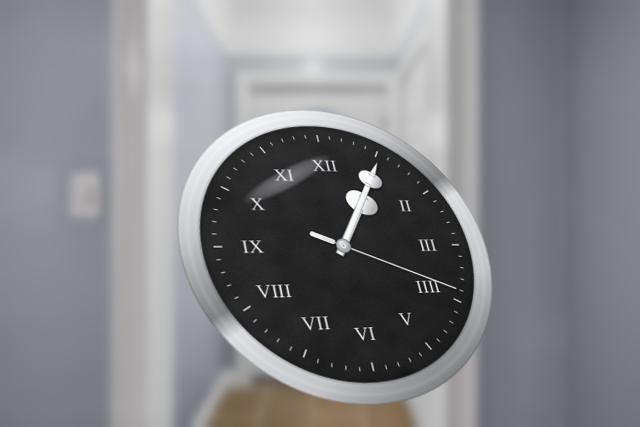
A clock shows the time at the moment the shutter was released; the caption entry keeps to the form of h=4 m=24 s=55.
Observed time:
h=1 m=5 s=19
